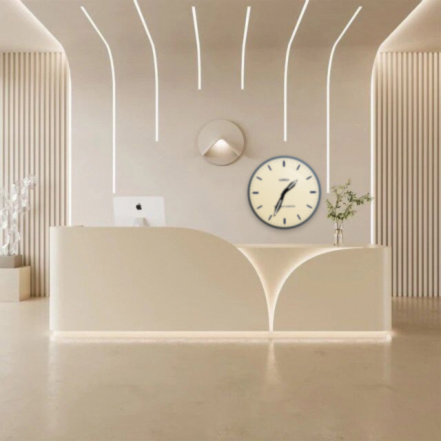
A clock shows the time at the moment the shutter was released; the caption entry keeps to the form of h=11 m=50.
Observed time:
h=1 m=34
